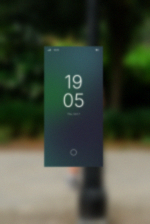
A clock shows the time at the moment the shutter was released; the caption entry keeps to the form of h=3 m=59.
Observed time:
h=19 m=5
